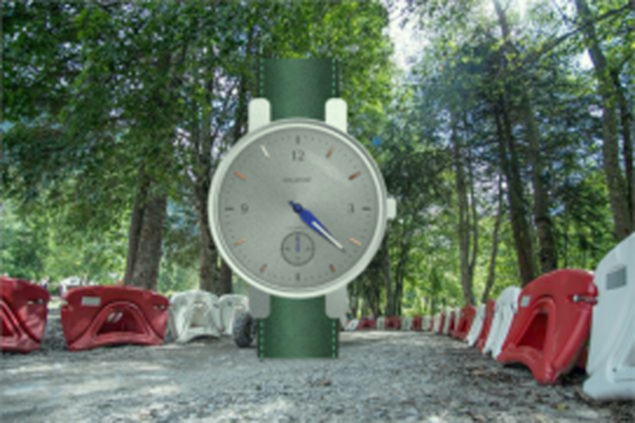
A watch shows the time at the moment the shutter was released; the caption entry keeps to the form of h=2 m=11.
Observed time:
h=4 m=22
